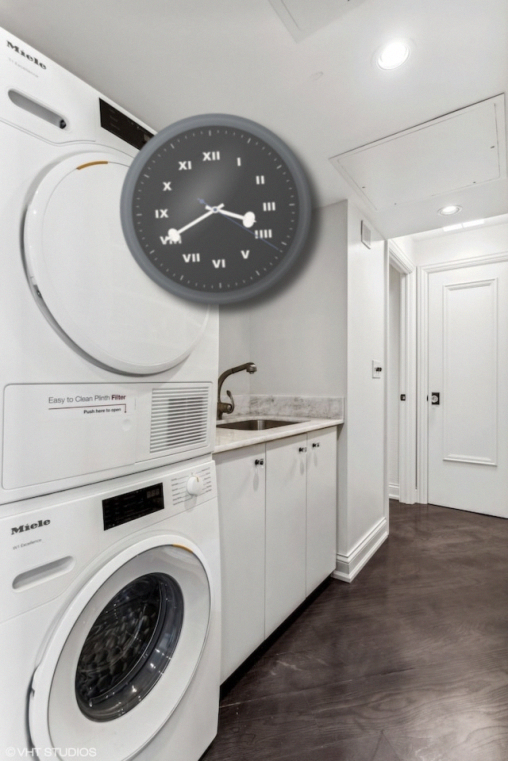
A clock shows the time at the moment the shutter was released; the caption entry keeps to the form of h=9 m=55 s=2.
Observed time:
h=3 m=40 s=21
